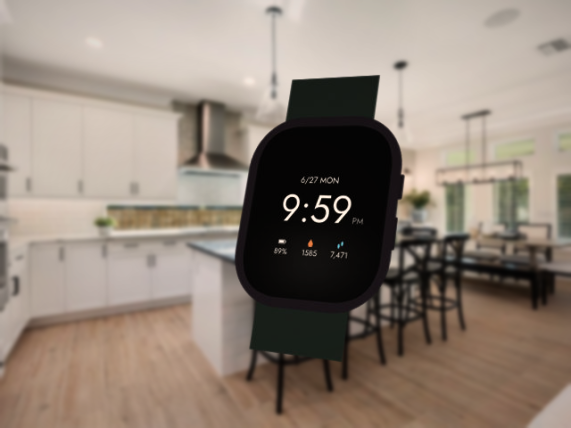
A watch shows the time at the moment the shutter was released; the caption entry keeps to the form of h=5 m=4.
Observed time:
h=9 m=59
